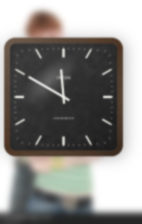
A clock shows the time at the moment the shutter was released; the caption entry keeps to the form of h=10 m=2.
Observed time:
h=11 m=50
